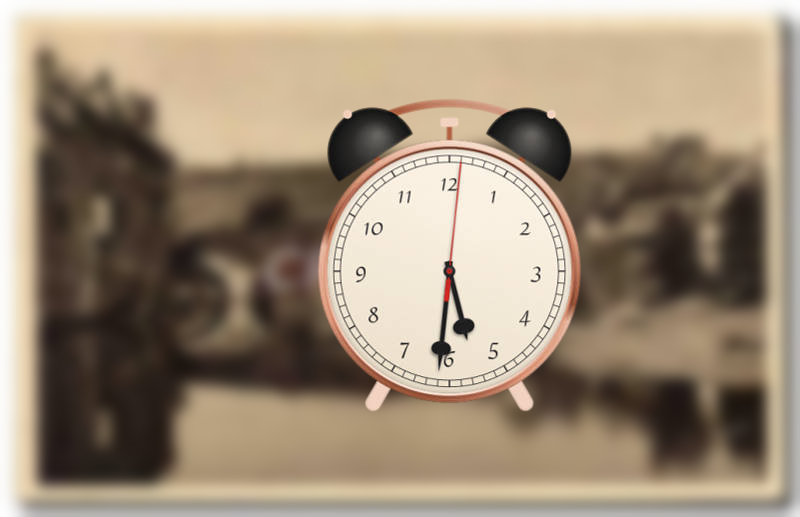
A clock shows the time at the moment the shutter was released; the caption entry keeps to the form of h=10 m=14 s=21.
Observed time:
h=5 m=31 s=1
